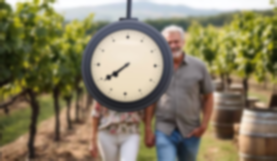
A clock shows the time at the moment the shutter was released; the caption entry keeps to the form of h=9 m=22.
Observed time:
h=7 m=39
